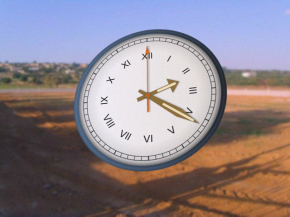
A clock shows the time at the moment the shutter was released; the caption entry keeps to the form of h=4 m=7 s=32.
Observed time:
h=2 m=21 s=0
